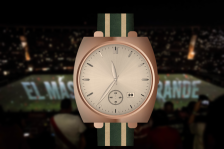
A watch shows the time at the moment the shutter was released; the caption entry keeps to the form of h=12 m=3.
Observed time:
h=11 m=36
